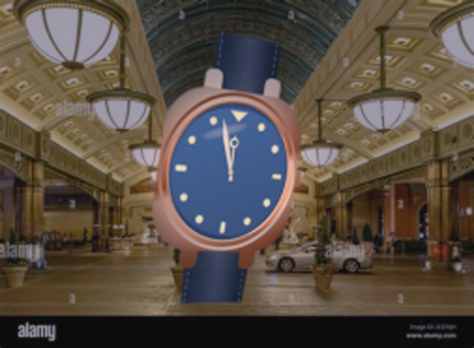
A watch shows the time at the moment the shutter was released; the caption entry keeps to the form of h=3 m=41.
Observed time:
h=11 m=57
